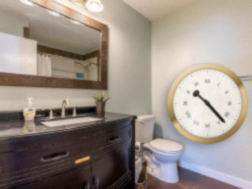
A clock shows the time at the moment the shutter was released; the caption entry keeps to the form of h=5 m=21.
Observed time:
h=10 m=23
